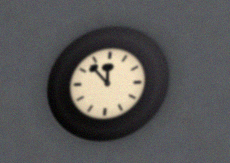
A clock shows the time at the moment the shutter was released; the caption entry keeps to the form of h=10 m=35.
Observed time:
h=11 m=53
